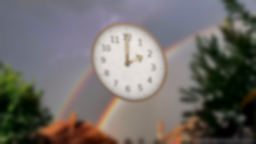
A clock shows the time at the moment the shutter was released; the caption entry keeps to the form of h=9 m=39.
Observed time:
h=2 m=0
